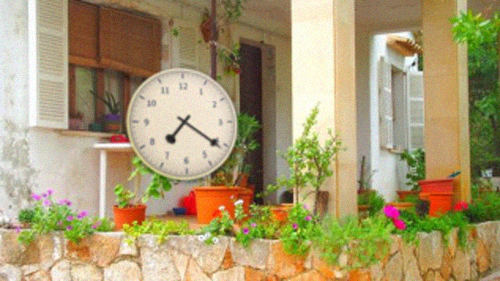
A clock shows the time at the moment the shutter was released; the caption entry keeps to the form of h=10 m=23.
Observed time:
h=7 m=21
